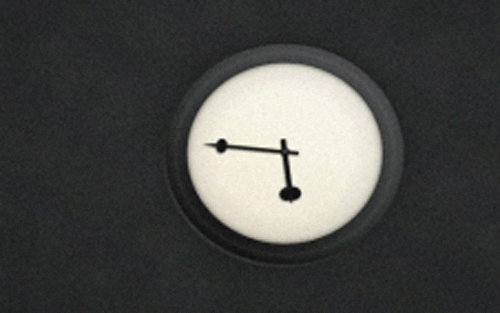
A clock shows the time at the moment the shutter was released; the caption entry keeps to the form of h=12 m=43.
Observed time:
h=5 m=46
